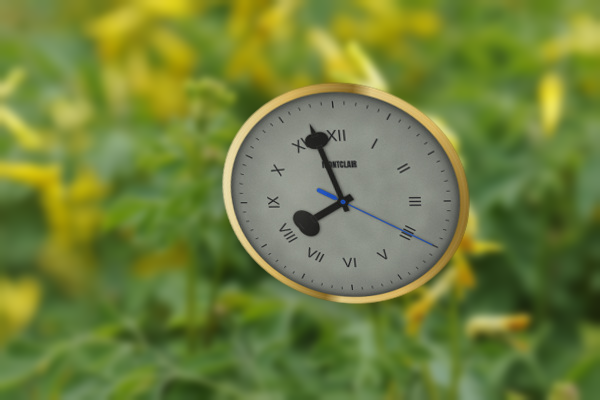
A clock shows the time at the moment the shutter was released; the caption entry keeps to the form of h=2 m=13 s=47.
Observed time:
h=7 m=57 s=20
